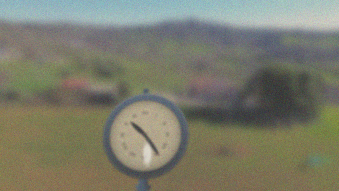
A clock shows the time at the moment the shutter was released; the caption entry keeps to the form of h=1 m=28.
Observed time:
h=10 m=24
